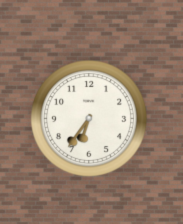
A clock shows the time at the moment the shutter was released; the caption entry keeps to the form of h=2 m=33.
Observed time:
h=6 m=36
